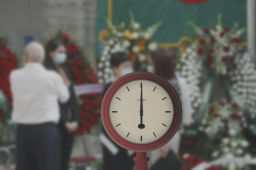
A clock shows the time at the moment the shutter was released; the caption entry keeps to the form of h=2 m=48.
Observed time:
h=6 m=0
